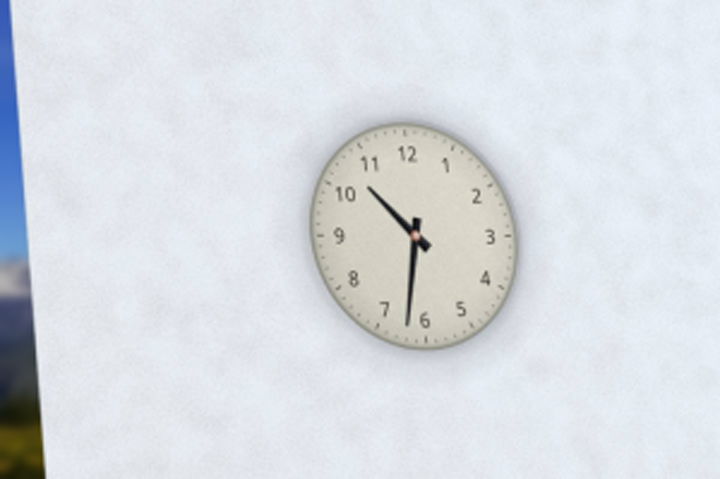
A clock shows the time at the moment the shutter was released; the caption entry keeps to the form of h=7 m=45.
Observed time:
h=10 m=32
